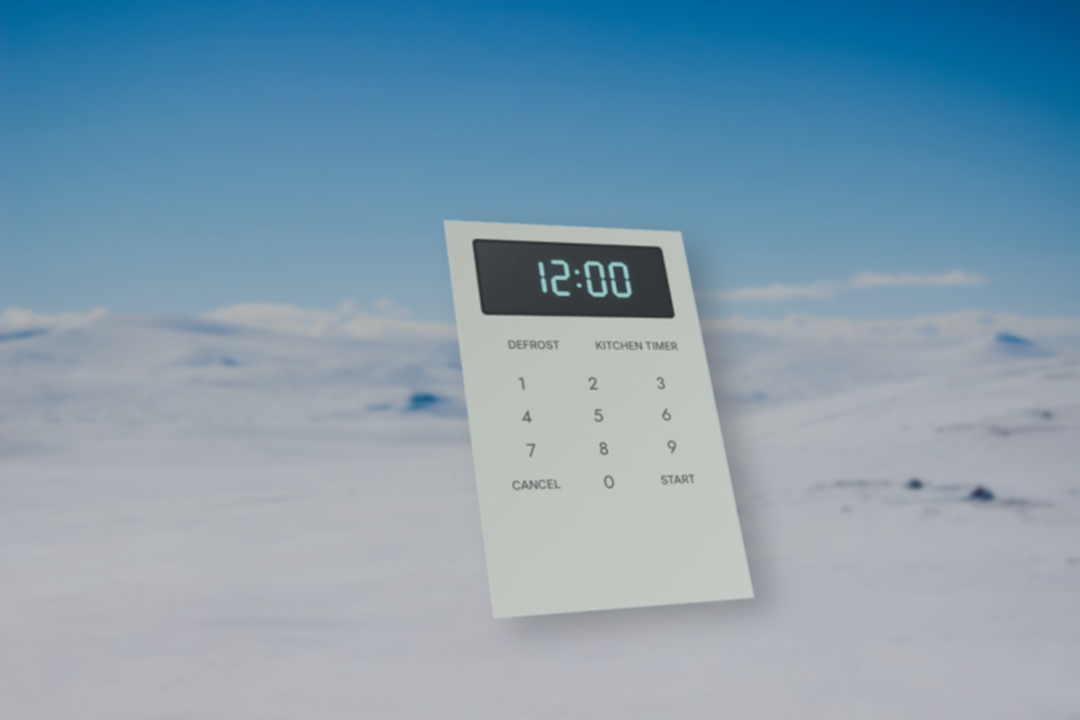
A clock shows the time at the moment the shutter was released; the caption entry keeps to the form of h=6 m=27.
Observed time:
h=12 m=0
